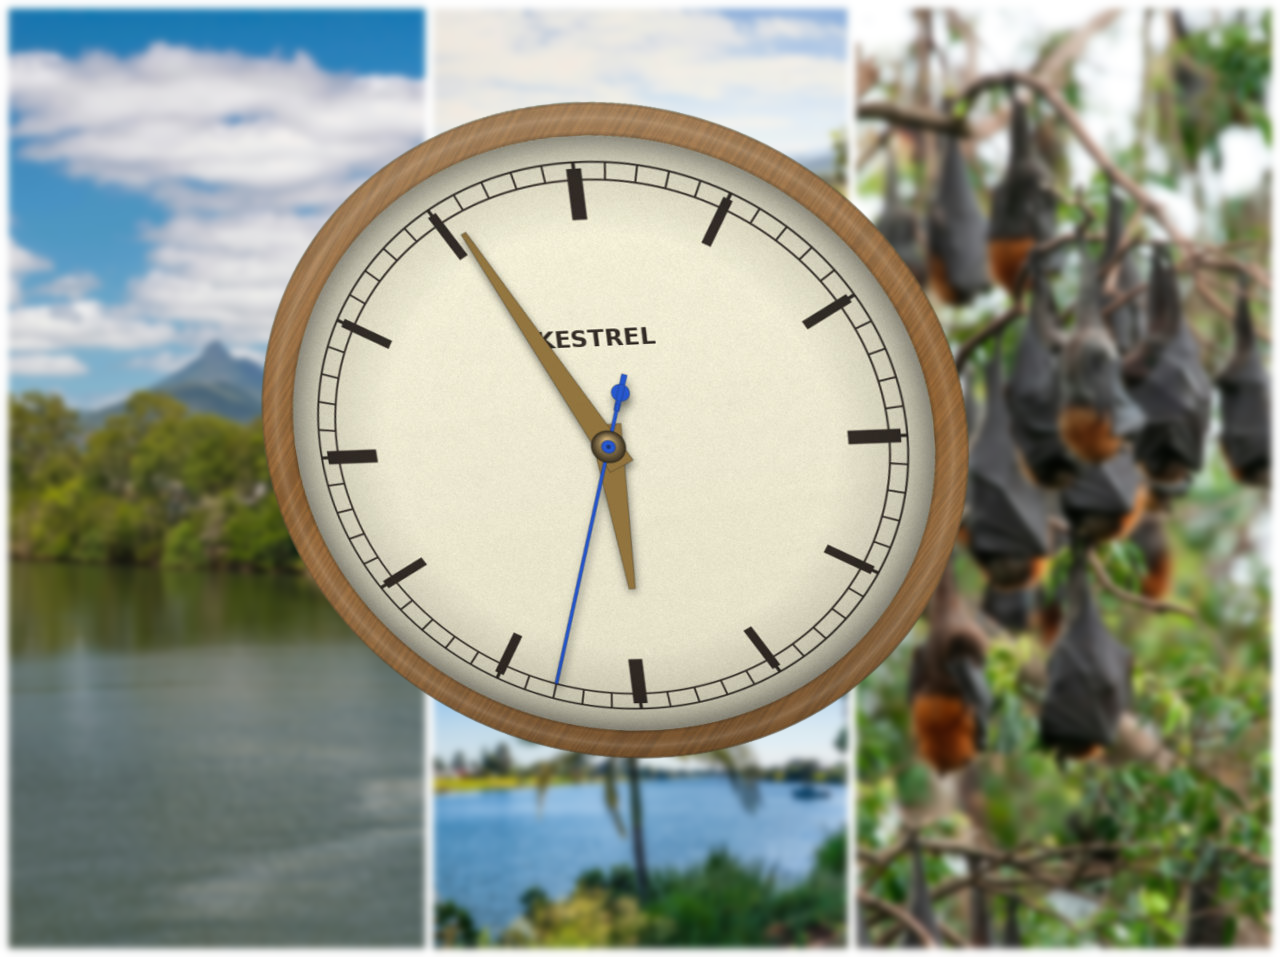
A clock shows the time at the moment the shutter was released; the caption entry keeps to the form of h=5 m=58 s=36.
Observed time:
h=5 m=55 s=33
